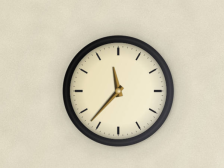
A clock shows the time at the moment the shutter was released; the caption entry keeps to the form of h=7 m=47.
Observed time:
h=11 m=37
